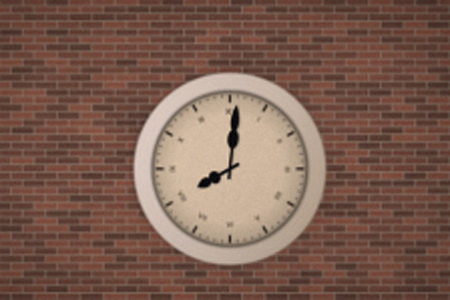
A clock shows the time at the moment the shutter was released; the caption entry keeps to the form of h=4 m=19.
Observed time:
h=8 m=1
